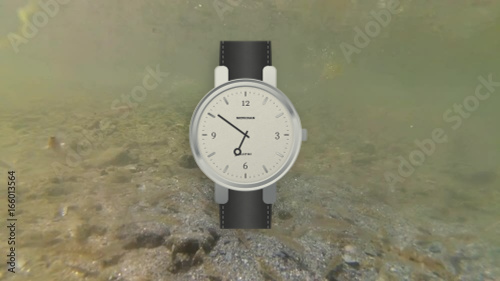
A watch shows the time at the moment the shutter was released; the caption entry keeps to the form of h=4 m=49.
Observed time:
h=6 m=51
